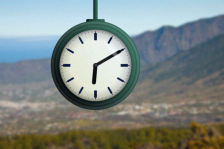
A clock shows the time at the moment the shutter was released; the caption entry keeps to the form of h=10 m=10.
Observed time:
h=6 m=10
